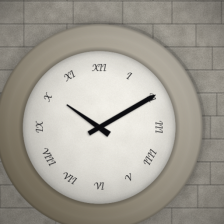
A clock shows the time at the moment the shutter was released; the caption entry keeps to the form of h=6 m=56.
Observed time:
h=10 m=10
